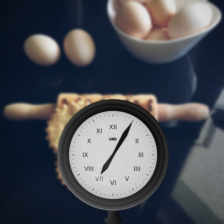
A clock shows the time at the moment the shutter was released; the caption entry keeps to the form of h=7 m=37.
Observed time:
h=7 m=5
